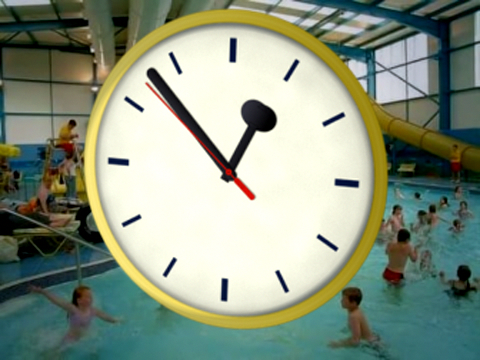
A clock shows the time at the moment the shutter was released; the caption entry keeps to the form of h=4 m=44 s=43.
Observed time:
h=12 m=52 s=52
